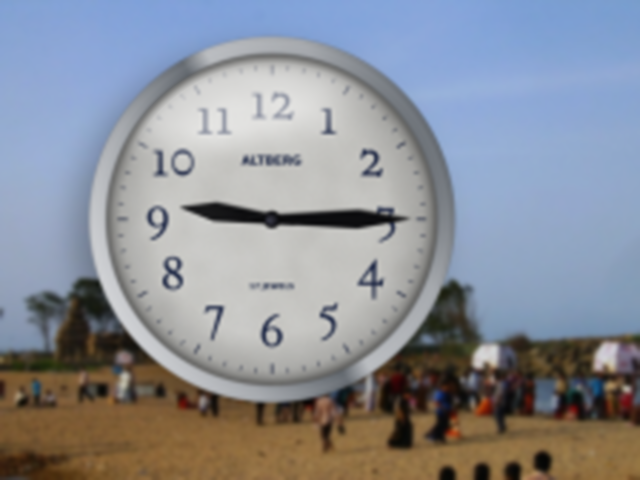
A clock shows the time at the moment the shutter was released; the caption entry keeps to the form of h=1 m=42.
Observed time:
h=9 m=15
